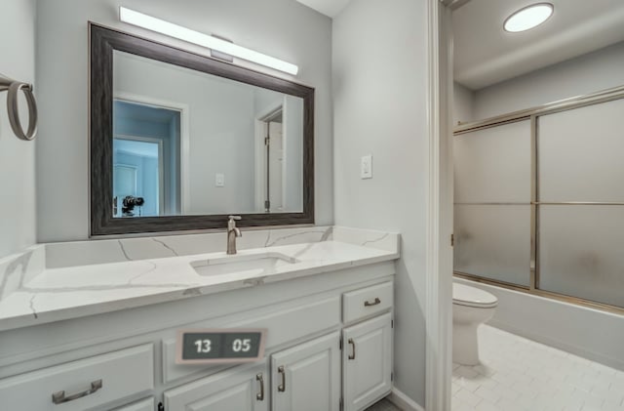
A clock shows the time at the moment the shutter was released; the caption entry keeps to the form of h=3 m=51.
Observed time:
h=13 m=5
